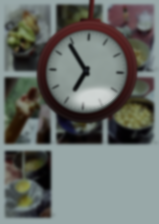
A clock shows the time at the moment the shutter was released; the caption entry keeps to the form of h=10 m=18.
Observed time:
h=6 m=54
